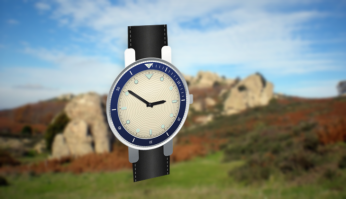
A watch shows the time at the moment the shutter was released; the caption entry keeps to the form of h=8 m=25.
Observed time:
h=2 m=51
